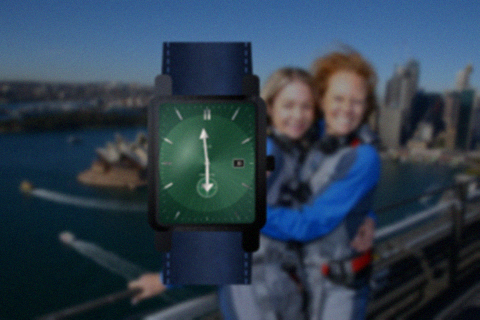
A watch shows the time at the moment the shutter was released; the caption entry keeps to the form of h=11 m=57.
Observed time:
h=5 m=59
